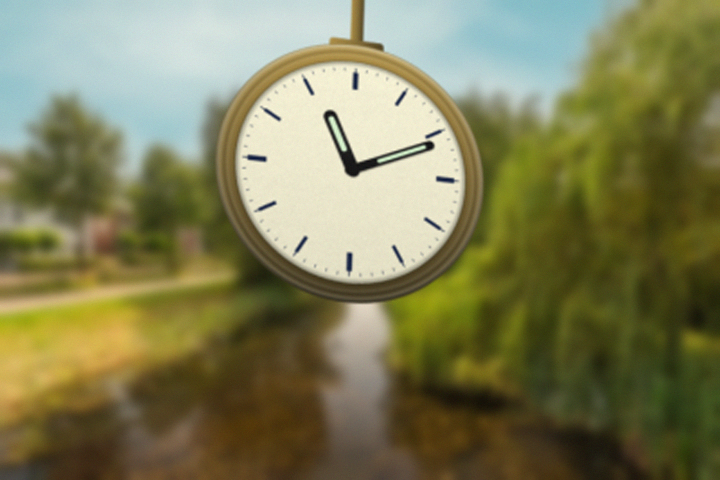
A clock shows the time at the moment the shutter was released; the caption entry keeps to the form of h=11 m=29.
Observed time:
h=11 m=11
